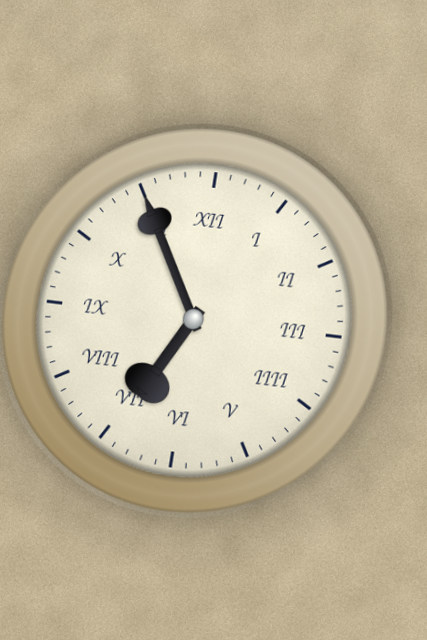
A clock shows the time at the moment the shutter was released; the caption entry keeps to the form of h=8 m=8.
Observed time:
h=6 m=55
